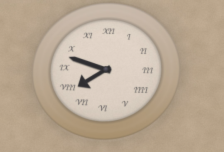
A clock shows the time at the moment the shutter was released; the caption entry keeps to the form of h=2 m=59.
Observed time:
h=7 m=48
